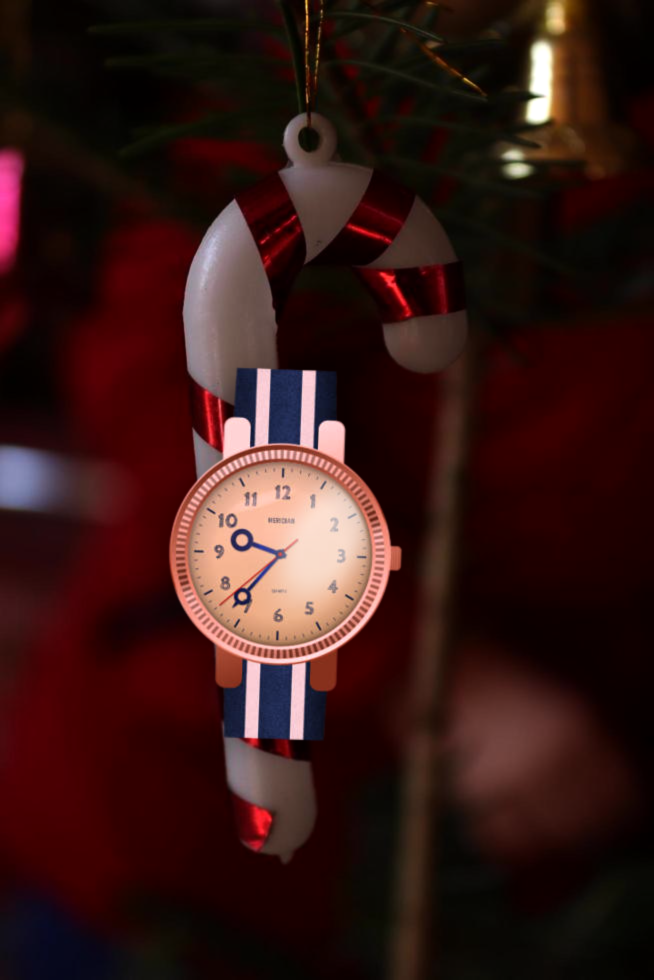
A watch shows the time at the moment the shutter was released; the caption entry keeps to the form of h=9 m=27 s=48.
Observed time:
h=9 m=36 s=38
